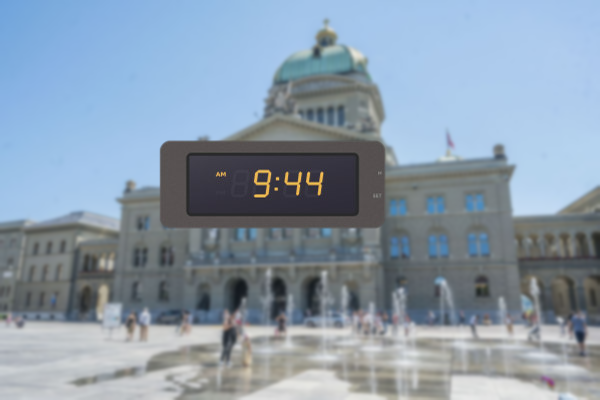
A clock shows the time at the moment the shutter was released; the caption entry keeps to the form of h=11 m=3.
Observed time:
h=9 m=44
